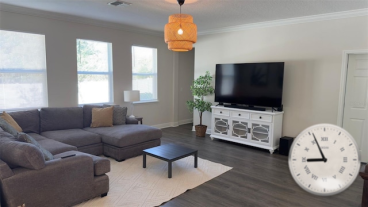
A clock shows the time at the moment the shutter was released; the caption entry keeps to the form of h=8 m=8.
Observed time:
h=8 m=56
